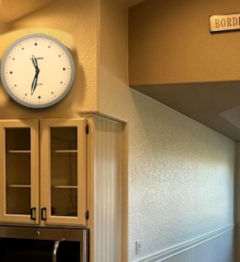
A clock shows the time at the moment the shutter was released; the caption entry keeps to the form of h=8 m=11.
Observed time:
h=11 m=33
